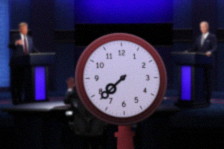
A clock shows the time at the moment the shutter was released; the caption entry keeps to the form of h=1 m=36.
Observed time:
h=7 m=38
